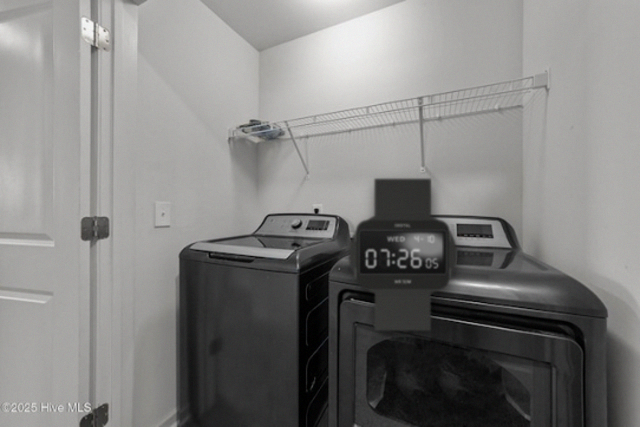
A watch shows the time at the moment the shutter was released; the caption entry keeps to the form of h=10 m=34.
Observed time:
h=7 m=26
